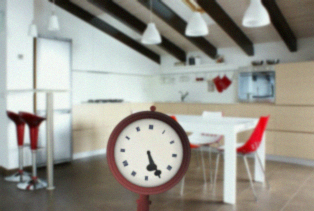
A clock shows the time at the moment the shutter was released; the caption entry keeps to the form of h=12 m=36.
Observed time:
h=5 m=25
